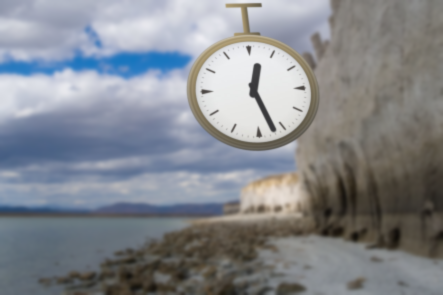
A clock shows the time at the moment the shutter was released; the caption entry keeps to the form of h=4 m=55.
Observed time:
h=12 m=27
